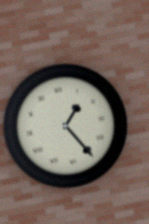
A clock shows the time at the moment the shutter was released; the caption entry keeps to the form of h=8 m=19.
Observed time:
h=1 m=25
